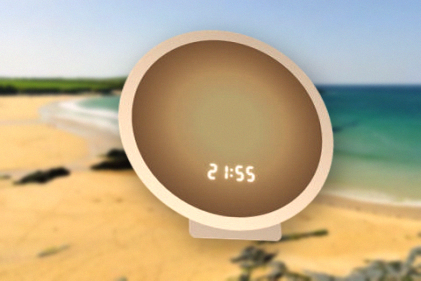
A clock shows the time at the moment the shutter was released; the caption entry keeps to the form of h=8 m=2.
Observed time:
h=21 m=55
